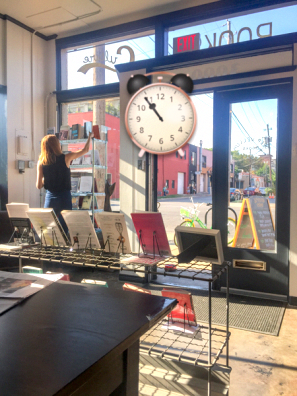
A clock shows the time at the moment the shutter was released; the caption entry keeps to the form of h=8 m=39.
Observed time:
h=10 m=54
